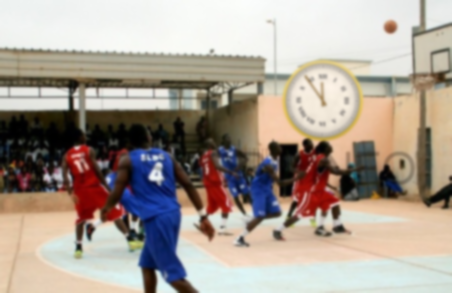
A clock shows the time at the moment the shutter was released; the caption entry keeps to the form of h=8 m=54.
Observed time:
h=11 m=54
